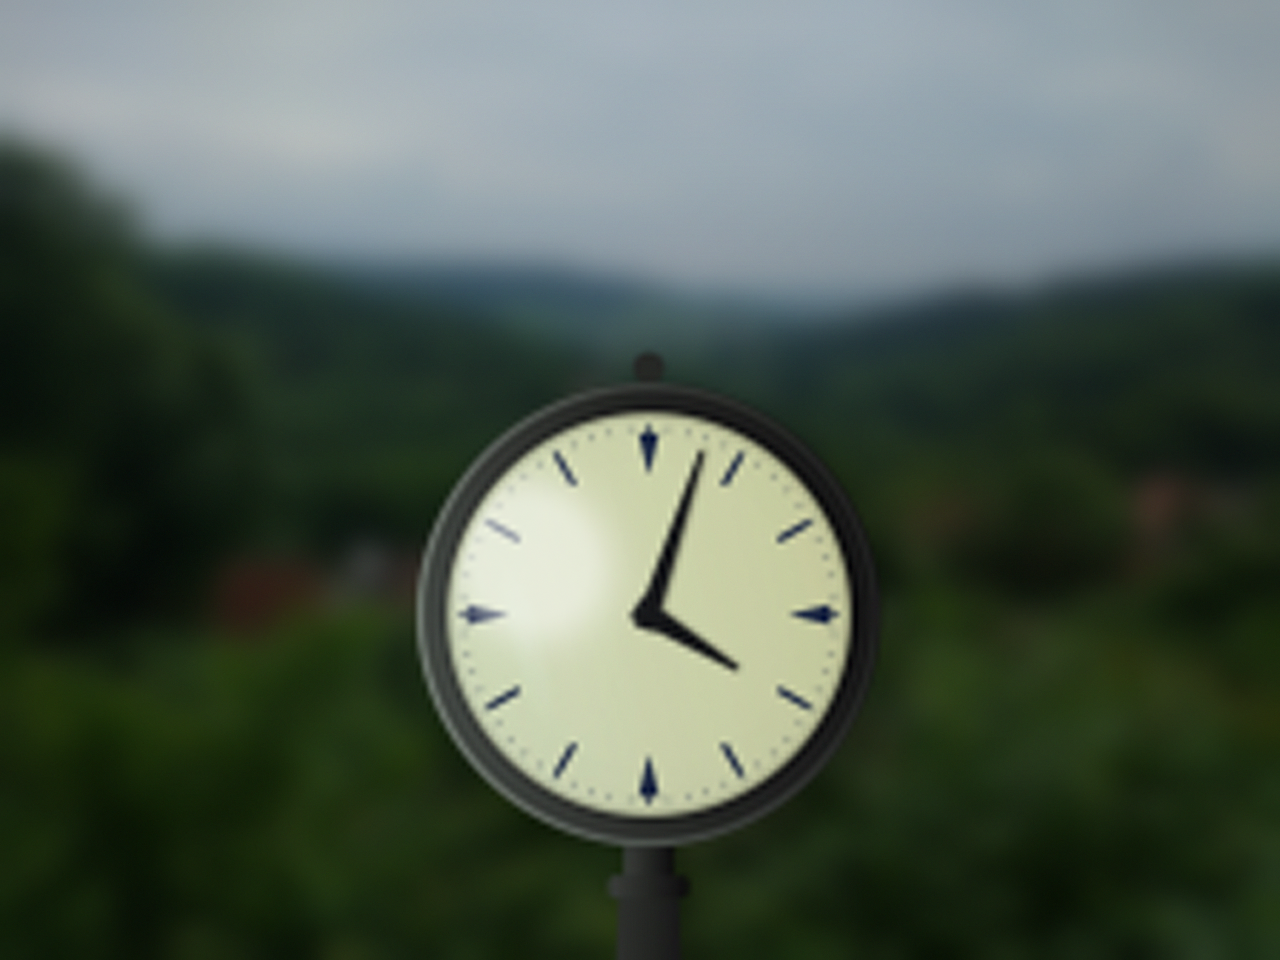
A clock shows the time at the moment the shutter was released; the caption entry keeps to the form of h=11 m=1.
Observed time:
h=4 m=3
